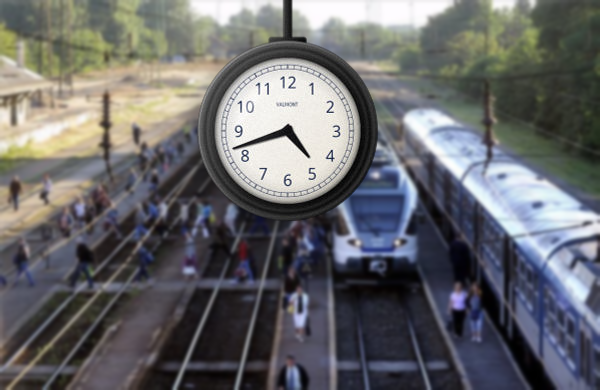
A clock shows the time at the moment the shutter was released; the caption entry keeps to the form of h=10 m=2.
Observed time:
h=4 m=42
